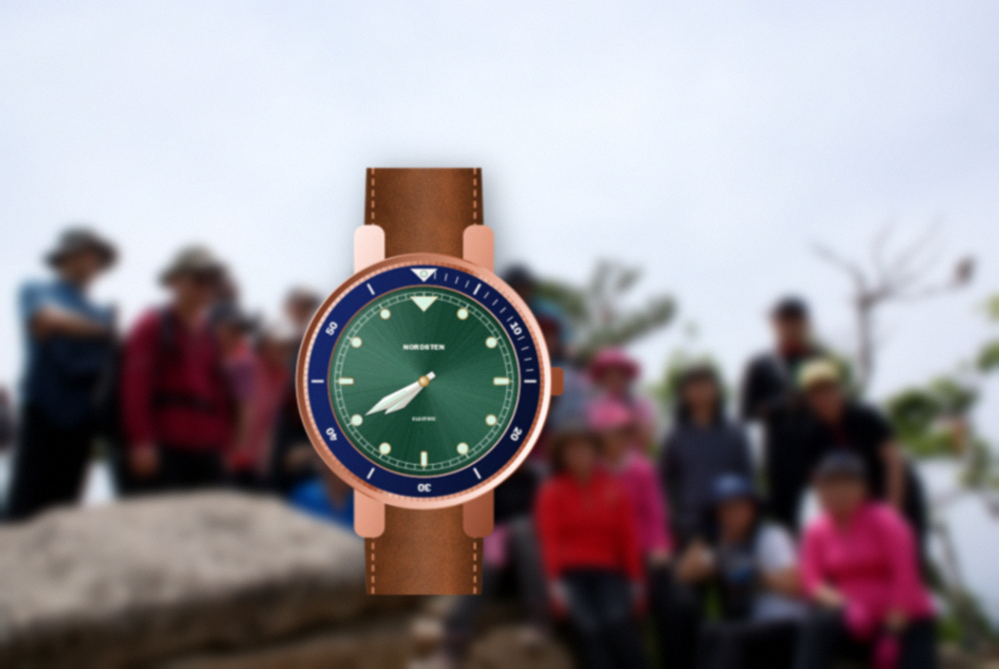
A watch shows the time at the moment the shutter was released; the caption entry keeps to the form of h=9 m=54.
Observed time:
h=7 m=40
